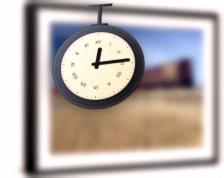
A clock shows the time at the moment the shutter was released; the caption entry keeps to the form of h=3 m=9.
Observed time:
h=12 m=14
